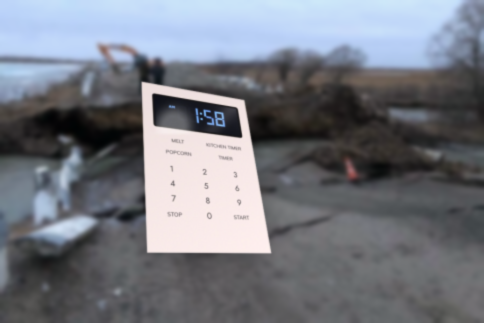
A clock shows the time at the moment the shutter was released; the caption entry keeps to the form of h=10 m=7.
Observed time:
h=1 m=58
